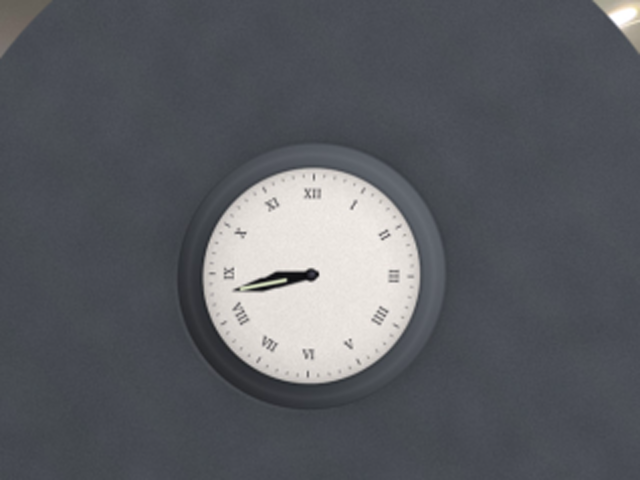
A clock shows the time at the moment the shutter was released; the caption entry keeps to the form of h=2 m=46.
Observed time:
h=8 m=43
